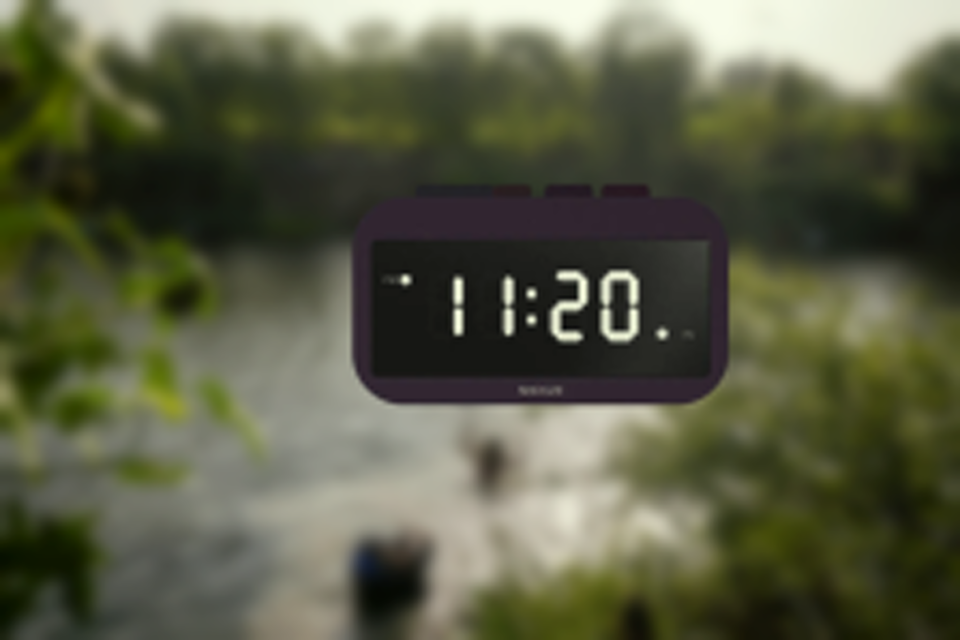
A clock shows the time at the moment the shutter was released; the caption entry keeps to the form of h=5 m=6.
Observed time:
h=11 m=20
